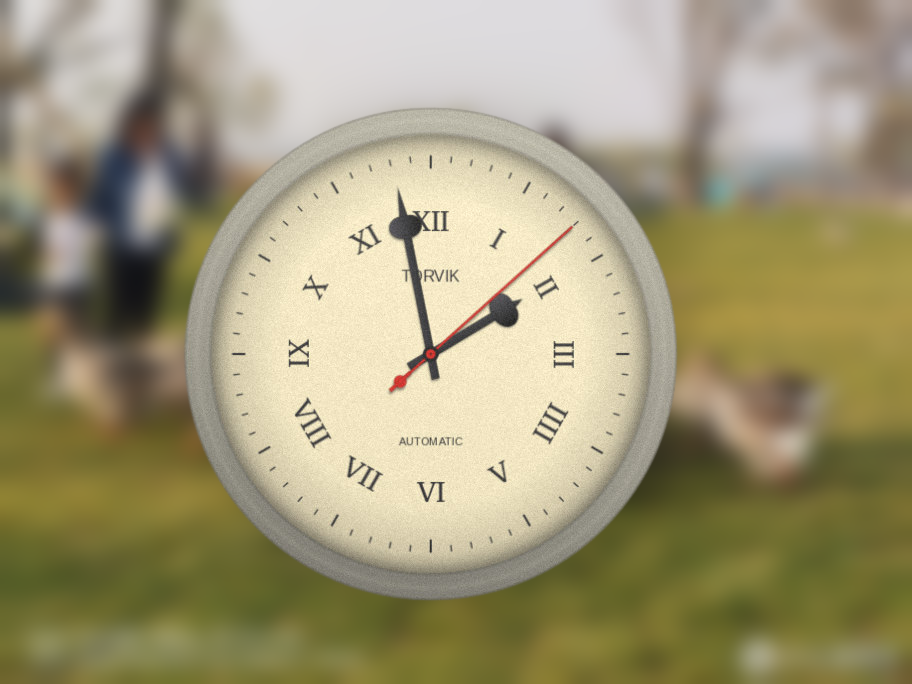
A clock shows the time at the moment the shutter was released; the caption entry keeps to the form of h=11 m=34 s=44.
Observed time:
h=1 m=58 s=8
